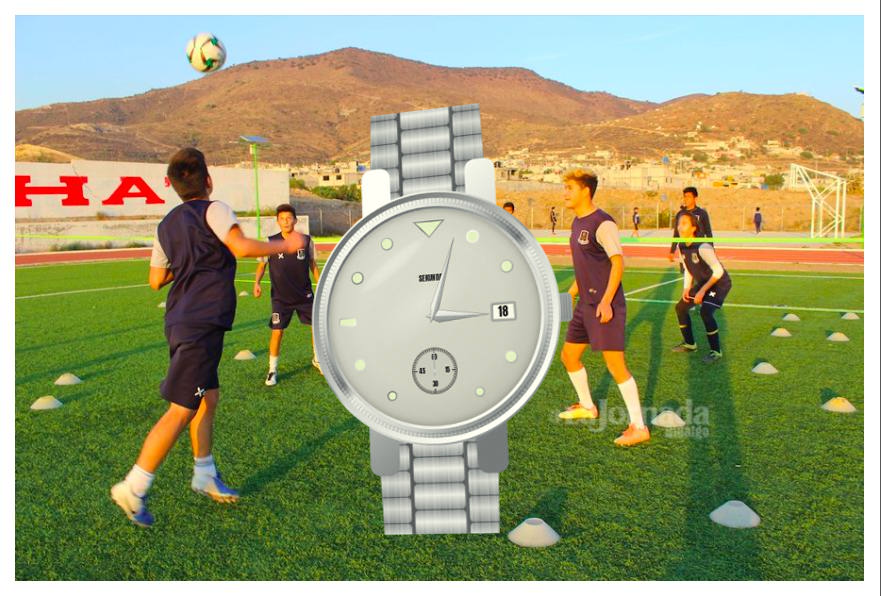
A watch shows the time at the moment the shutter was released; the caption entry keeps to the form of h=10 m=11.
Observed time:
h=3 m=3
